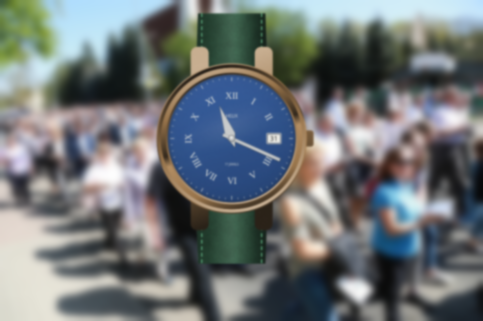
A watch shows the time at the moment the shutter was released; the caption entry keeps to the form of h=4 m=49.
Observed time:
h=11 m=19
